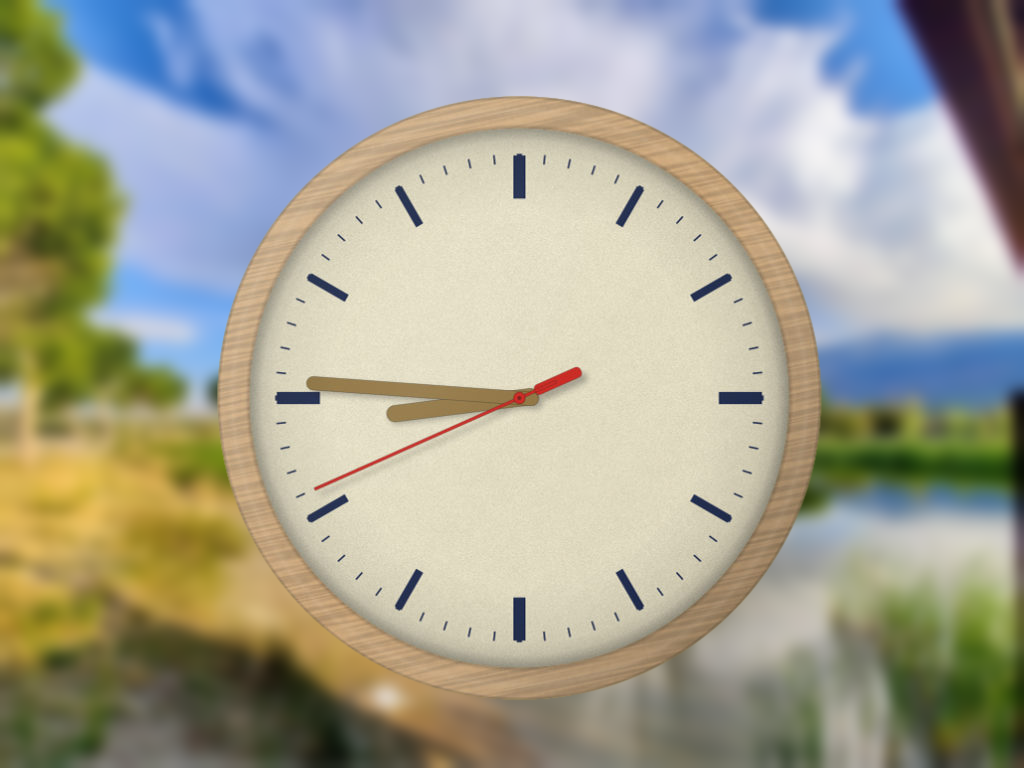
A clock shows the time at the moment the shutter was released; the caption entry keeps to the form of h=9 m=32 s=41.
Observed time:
h=8 m=45 s=41
